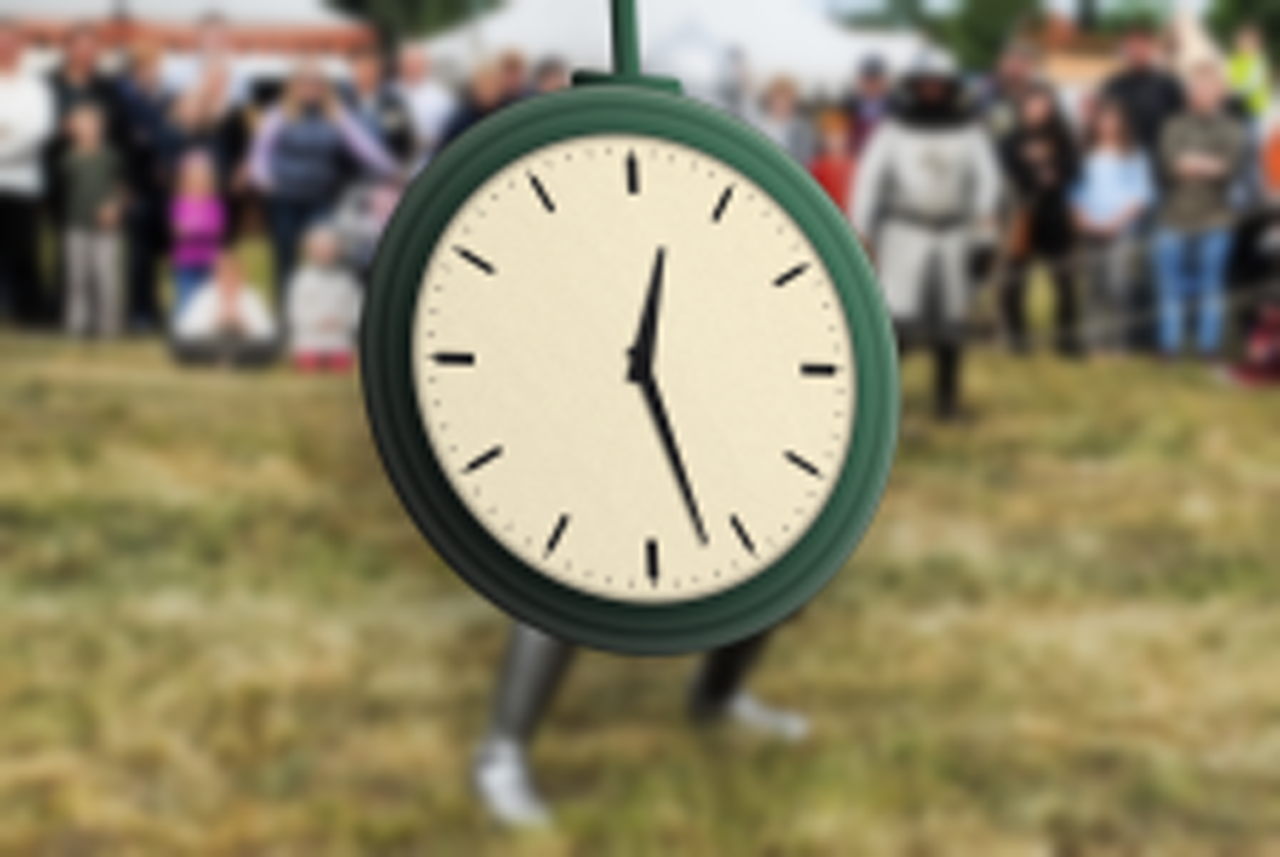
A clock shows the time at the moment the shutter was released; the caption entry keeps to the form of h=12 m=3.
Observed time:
h=12 m=27
